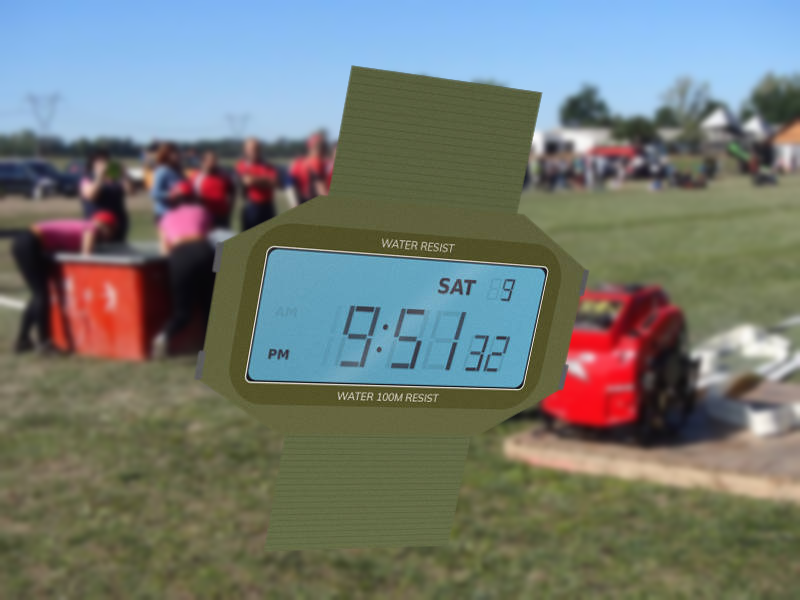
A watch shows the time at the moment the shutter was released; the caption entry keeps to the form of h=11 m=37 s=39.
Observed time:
h=9 m=51 s=32
